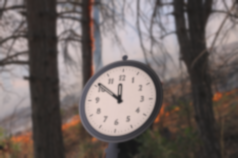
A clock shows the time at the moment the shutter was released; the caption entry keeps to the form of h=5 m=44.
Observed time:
h=11 m=51
